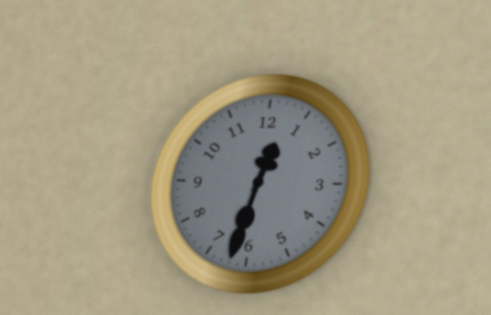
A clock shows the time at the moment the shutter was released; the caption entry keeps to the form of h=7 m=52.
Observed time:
h=12 m=32
